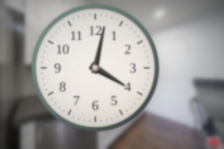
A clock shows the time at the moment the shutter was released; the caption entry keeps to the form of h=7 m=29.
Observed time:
h=4 m=2
